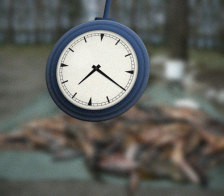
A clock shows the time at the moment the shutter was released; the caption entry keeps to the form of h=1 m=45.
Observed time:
h=7 m=20
